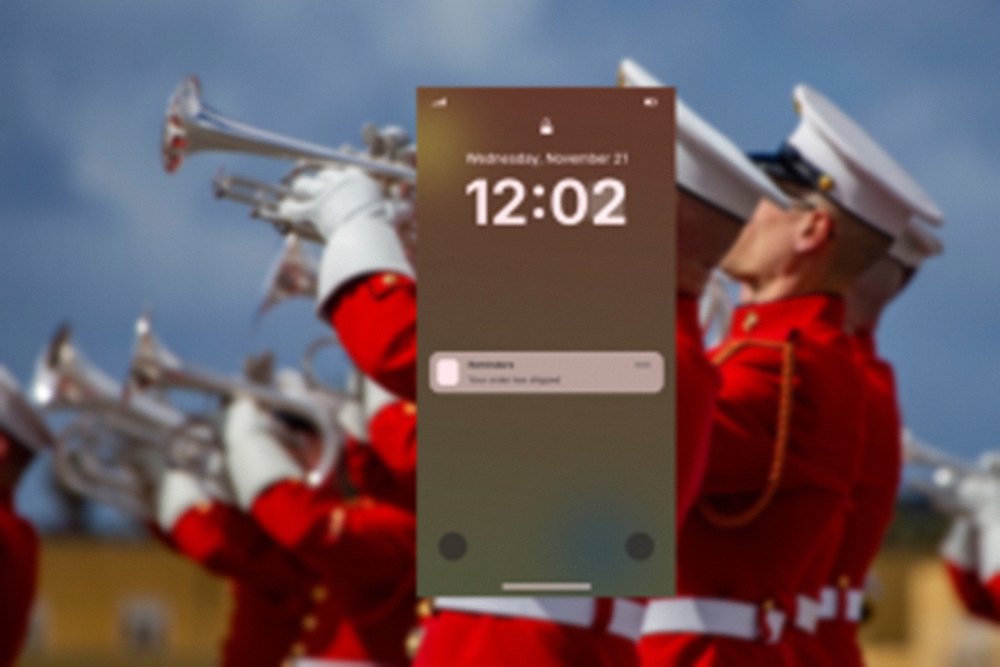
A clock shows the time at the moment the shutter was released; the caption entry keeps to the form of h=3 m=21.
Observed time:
h=12 m=2
